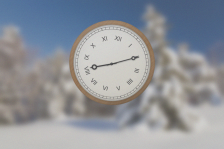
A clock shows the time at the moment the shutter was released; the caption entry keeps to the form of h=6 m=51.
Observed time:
h=8 m=10
